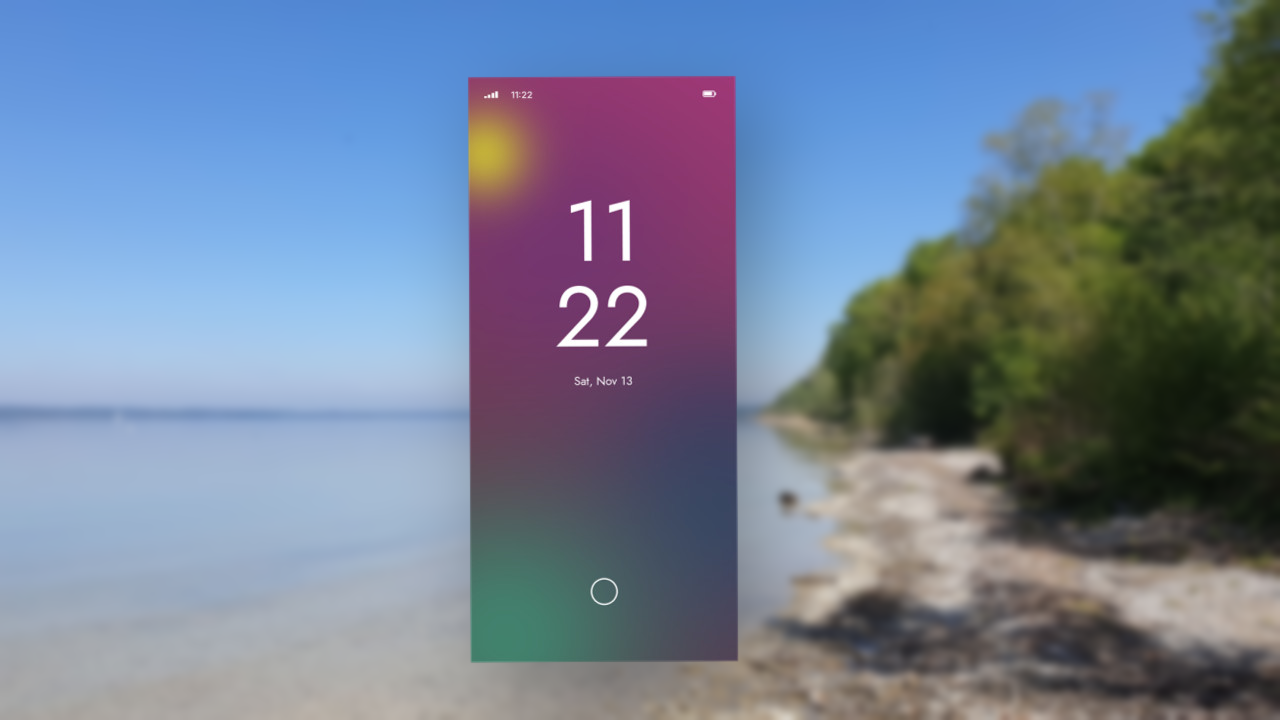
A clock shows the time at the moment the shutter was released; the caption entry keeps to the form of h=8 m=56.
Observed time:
h=11 m=22
